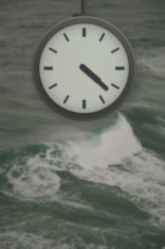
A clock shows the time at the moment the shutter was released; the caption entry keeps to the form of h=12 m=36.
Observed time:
h=4 m=22
